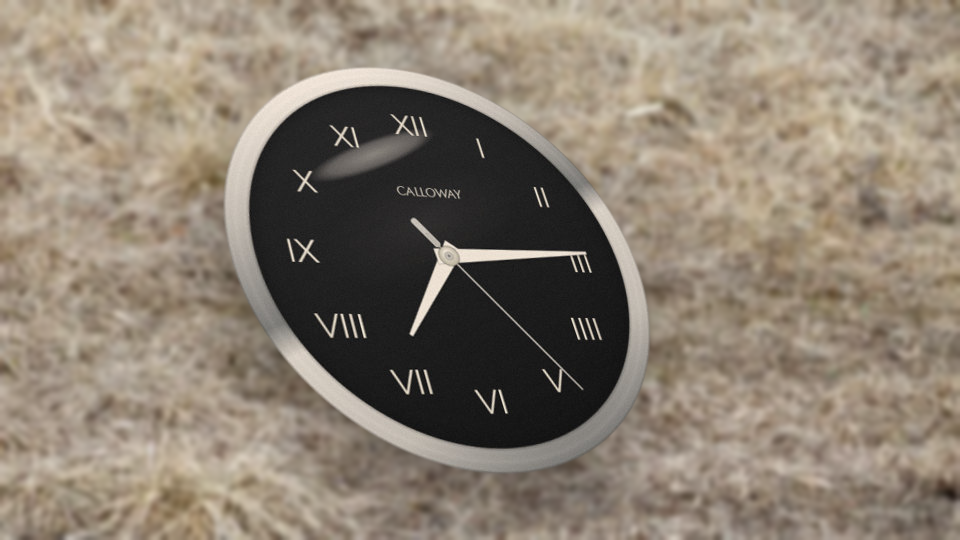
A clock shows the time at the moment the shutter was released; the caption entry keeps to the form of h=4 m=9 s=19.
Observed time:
h=7 m=14 s=24
